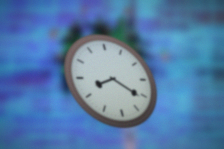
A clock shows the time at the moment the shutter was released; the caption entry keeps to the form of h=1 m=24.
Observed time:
h=8 m=21
